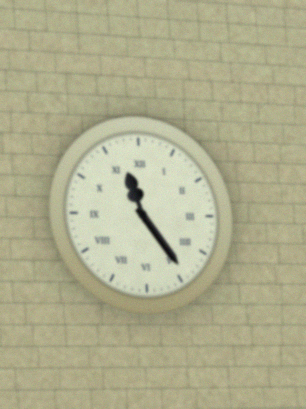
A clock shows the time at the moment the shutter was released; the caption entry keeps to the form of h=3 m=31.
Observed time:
h=11 m=24
